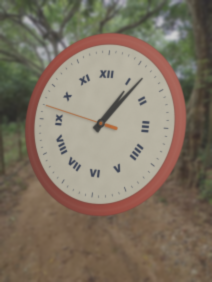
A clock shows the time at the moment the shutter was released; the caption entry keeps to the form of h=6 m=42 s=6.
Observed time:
h=1 m=6 s=47
